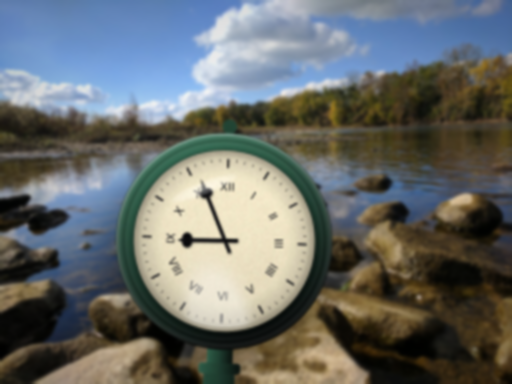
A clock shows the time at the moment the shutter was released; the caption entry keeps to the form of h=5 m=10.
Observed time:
h=8 m=56
